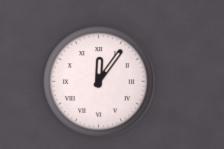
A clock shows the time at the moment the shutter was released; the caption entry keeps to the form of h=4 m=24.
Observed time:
h=12 m=6
